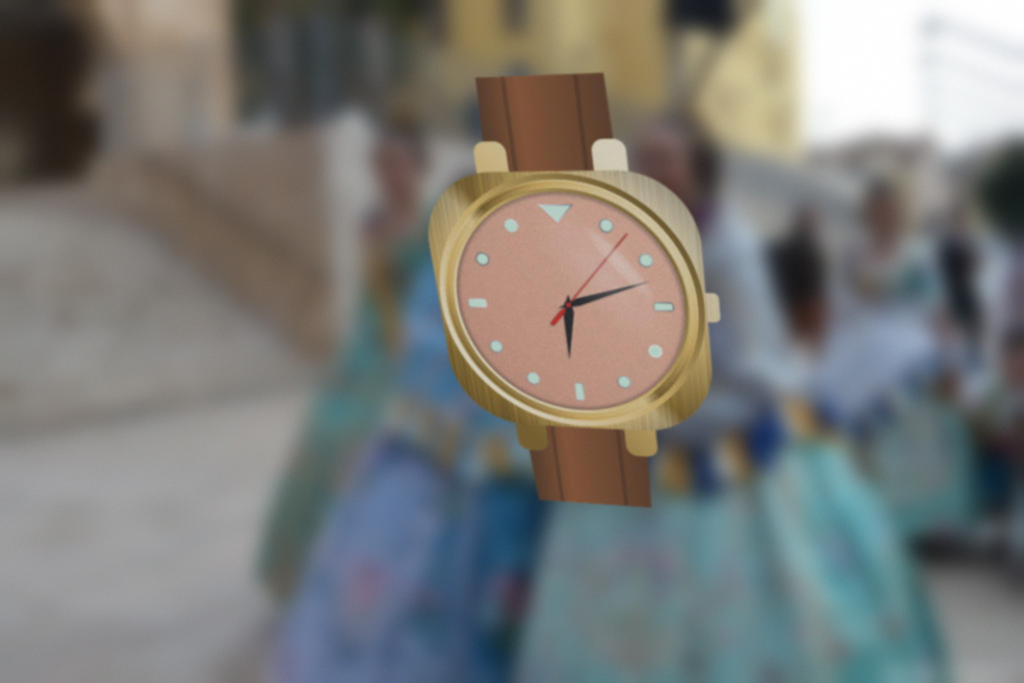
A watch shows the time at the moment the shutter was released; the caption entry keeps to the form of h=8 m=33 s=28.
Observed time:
h=6 m=12 s=7
